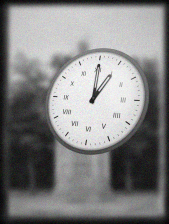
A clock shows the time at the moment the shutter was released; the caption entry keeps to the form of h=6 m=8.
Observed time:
h=1 m=0
